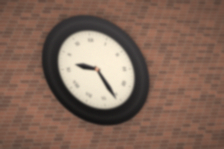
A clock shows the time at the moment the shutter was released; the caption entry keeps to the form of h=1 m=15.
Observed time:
h=9 m=26
